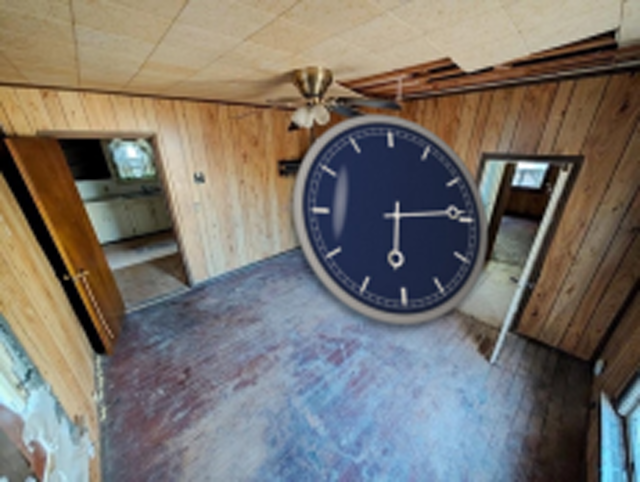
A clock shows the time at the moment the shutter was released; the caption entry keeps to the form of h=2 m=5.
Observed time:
h=6 m=14
